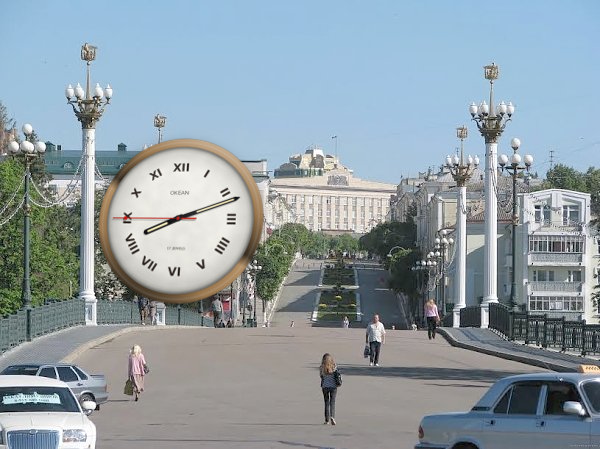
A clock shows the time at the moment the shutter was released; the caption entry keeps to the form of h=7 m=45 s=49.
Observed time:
h=8 m=11 s=45
